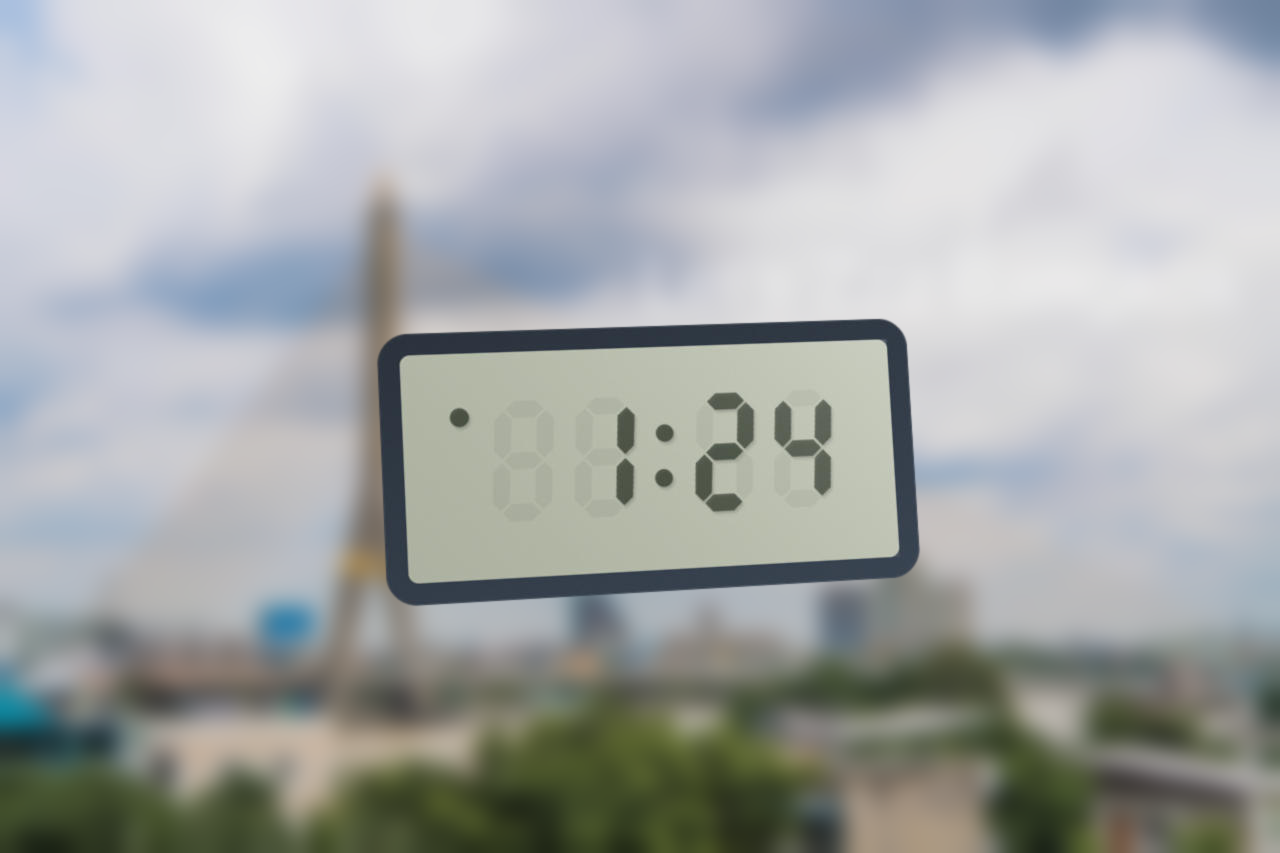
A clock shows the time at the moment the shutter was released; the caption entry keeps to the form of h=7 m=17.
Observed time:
h=1 m=24
